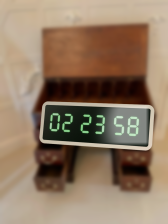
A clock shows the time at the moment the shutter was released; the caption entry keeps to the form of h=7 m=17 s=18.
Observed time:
h=2 m=23 s=58
